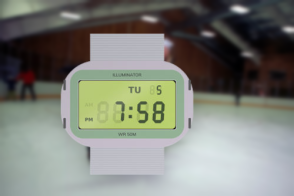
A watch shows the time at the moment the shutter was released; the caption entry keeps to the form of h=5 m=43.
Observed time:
h=7 m=58
